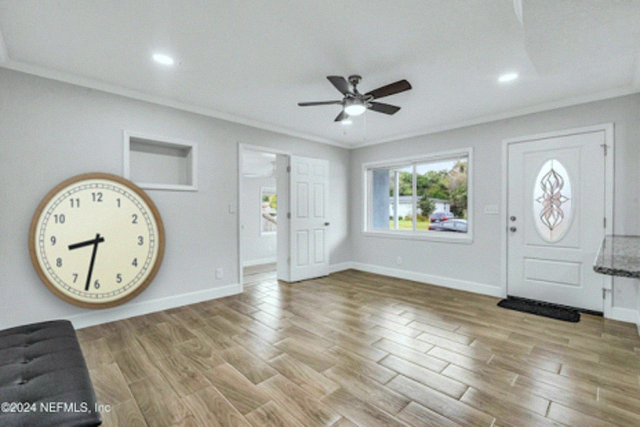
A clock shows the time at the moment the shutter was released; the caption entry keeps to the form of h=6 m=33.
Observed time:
h=8 m=32
